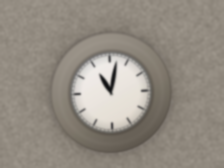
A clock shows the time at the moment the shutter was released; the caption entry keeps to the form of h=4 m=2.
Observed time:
h=11 m=2
